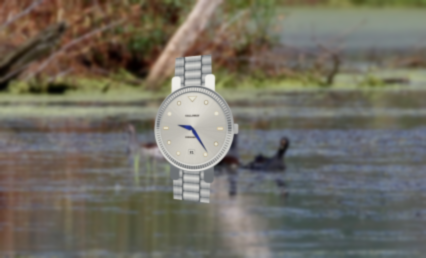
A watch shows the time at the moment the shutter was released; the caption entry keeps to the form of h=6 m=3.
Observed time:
h=9 m=24
